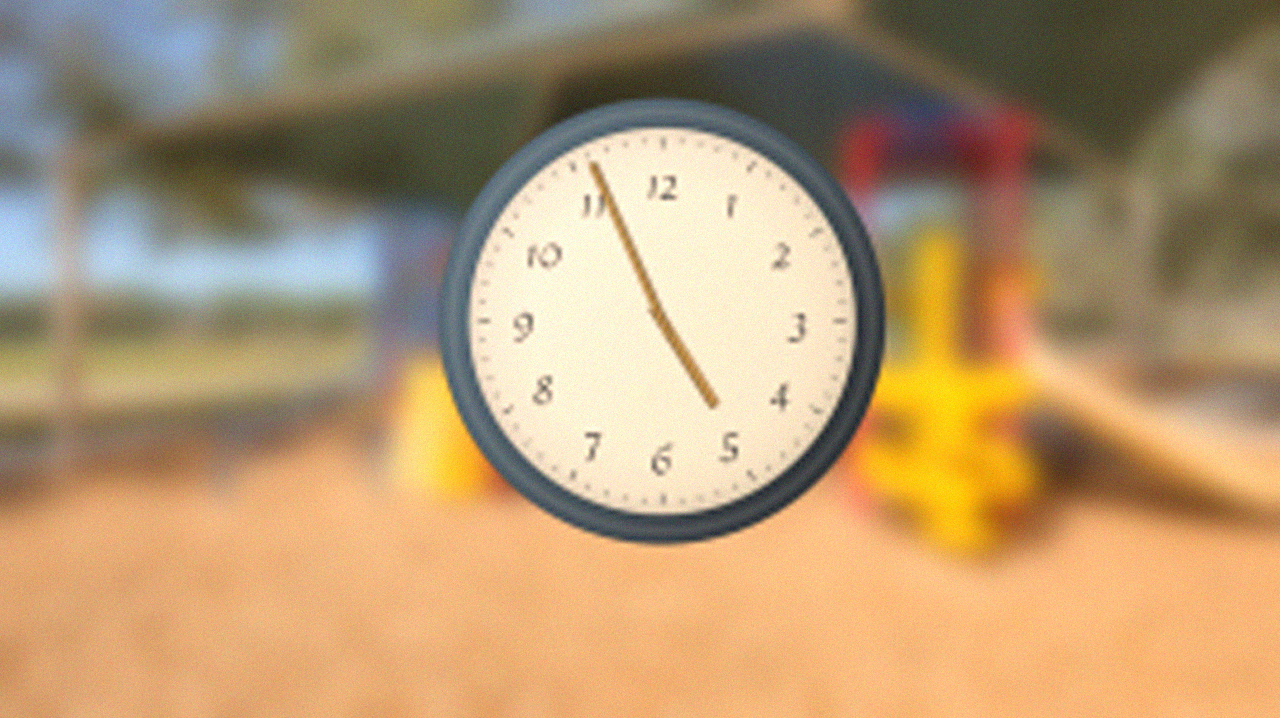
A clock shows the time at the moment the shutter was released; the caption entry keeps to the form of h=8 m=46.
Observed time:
h=4 m=56
